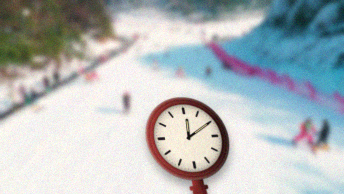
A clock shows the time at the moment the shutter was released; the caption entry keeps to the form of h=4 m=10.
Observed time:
h=12 m=10
